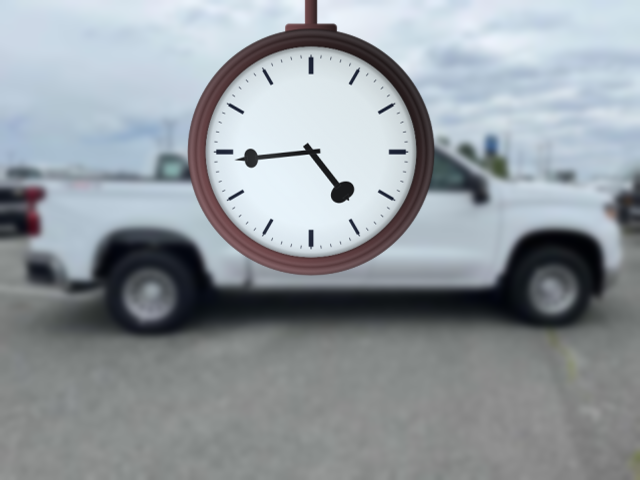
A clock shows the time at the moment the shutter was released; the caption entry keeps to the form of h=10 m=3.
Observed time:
h=4 m=44
